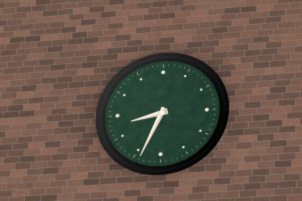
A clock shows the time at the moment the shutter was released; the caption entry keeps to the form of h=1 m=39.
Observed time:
h=8 m=34
